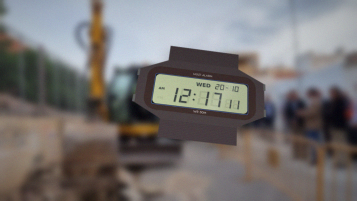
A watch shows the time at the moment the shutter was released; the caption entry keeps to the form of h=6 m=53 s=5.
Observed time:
h=12 m=17 s=11
